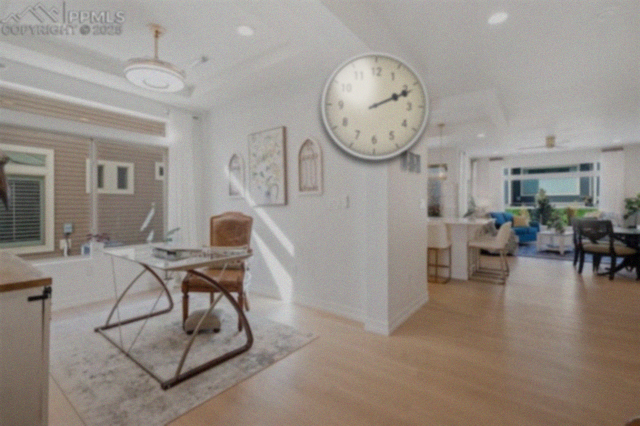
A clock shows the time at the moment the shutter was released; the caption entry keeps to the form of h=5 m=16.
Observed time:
h=2 m=11
